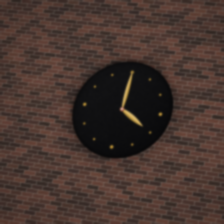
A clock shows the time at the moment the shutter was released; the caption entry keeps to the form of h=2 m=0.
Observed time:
h=4 m=0
